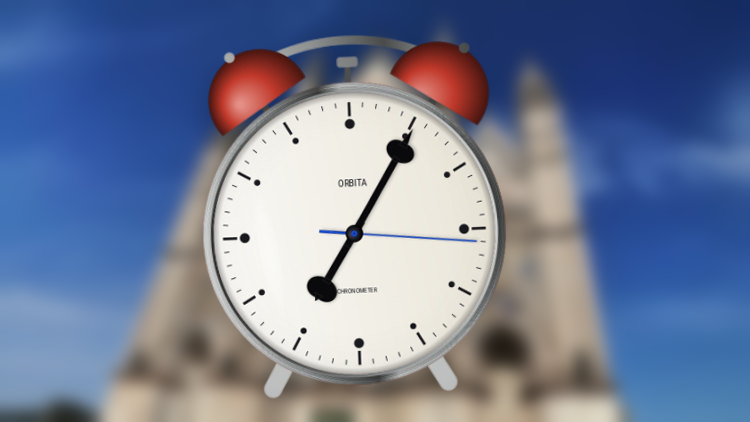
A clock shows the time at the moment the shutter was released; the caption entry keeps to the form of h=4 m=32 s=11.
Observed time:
h=7 m=5 s=16
